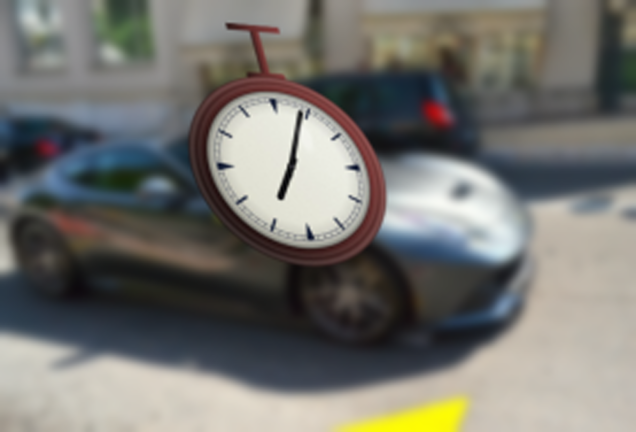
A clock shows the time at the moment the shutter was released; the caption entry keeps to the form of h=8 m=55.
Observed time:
h=7 m=4
